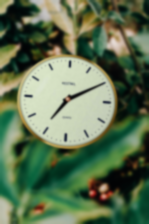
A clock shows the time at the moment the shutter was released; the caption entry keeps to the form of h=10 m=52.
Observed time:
h=7 m=10
